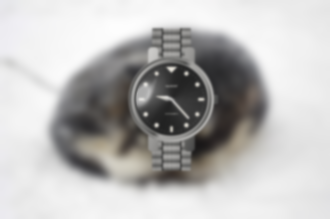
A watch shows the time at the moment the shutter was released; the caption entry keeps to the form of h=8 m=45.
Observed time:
h=9 m=23
